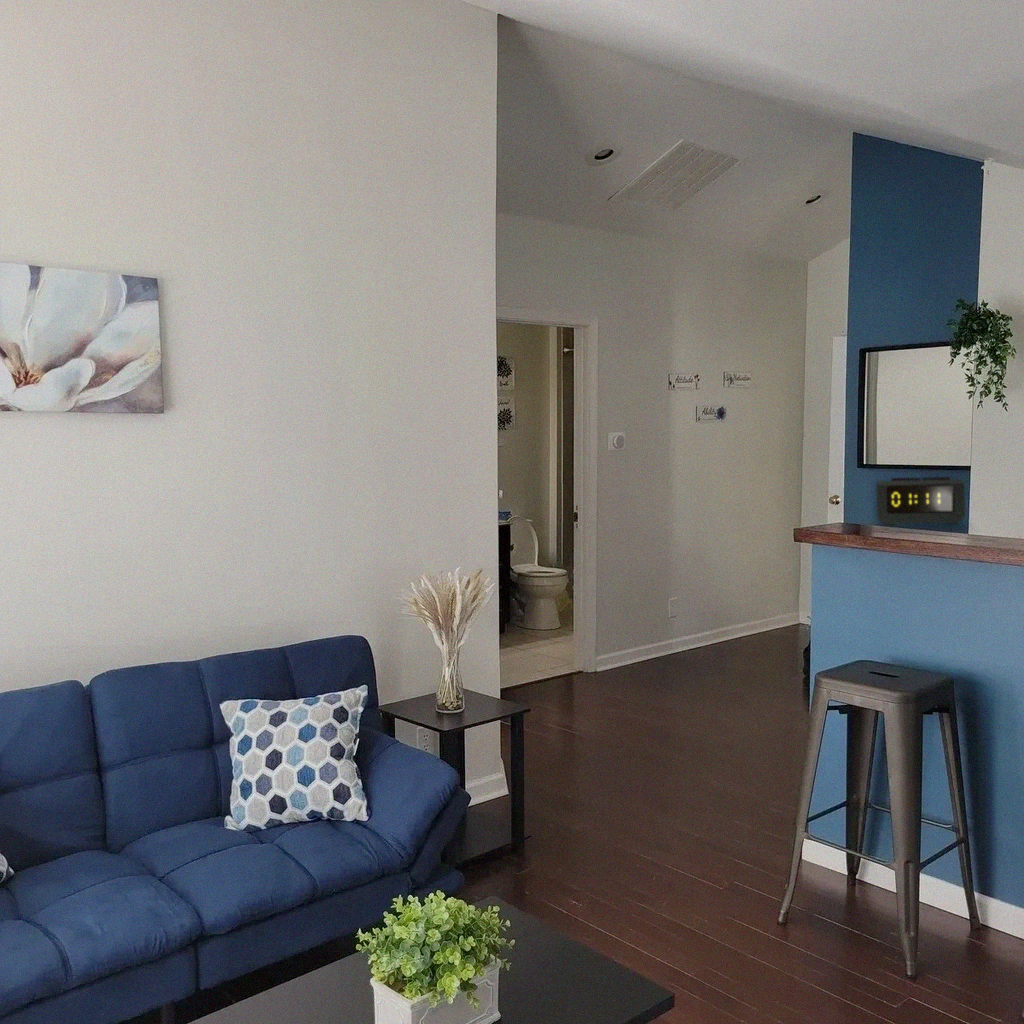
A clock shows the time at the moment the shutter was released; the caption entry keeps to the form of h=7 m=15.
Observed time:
h=1 m=11
